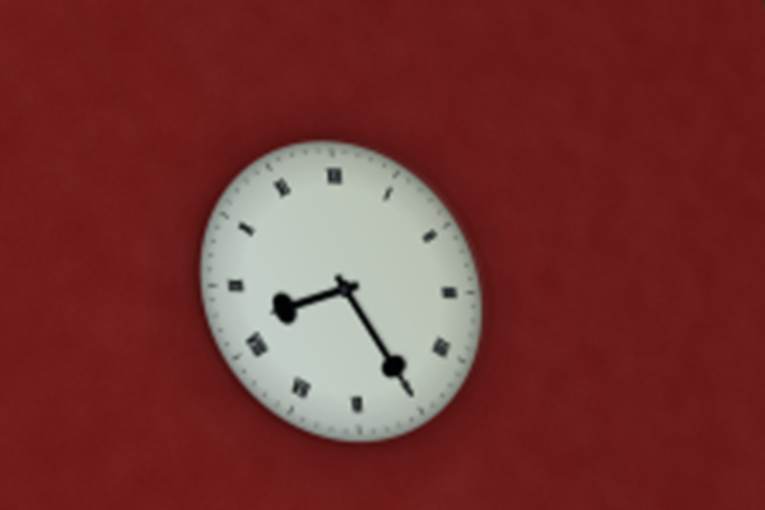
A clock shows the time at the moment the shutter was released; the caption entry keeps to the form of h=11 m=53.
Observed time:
h=8 m=25
